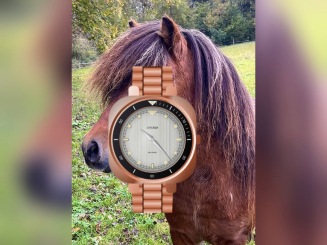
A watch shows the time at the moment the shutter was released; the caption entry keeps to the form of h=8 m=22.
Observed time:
h=10 m=23
